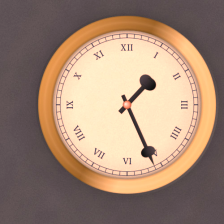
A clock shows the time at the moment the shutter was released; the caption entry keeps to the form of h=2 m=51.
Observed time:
h=1 m=26
